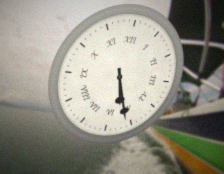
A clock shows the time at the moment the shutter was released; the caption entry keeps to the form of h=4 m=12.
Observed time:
h=5 m=26
